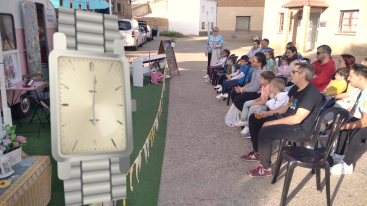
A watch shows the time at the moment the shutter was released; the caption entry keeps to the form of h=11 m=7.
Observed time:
h=6 m=1
